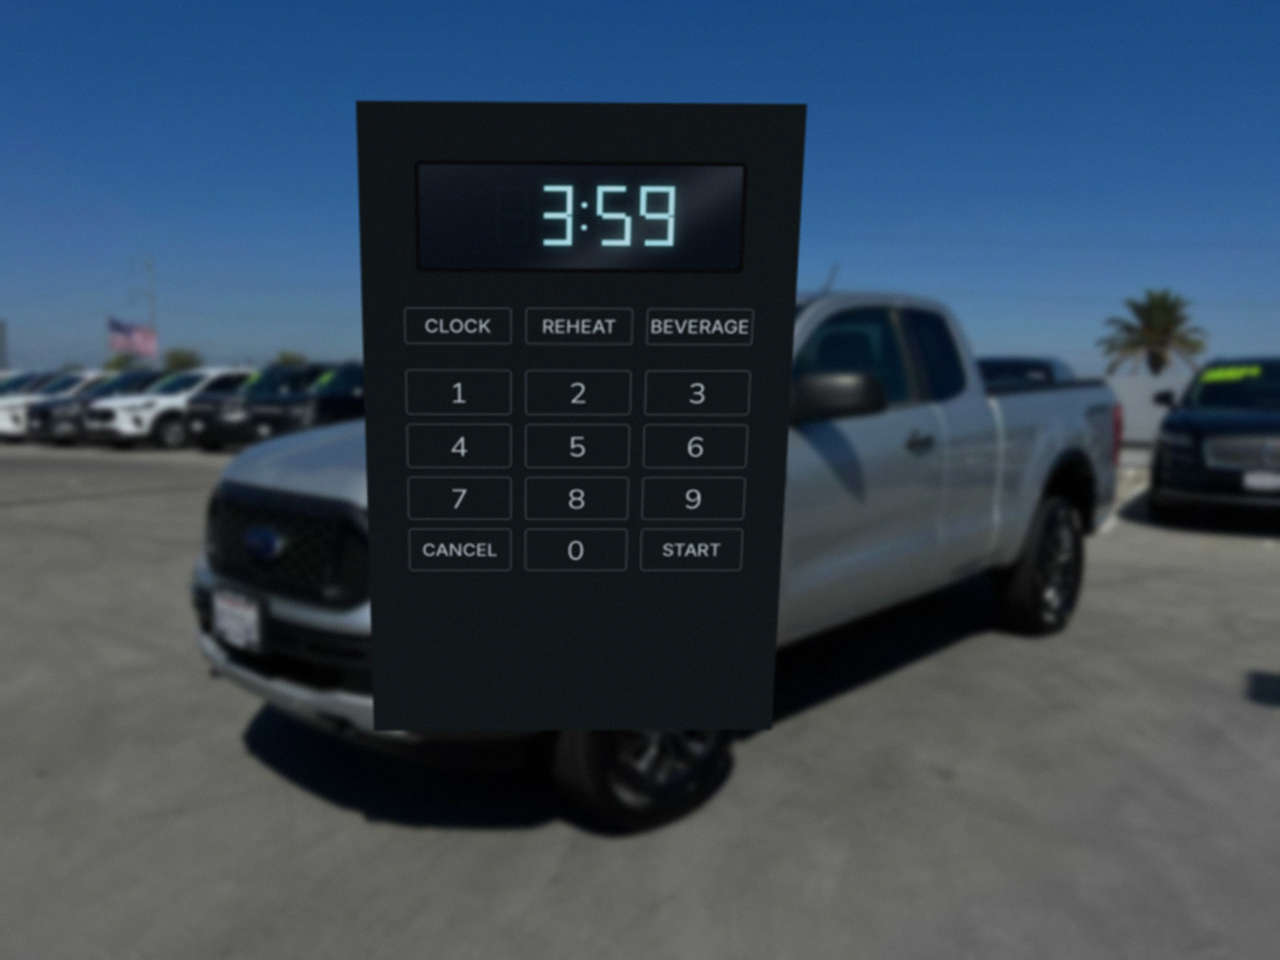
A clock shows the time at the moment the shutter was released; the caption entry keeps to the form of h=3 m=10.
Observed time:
h=3 m=59
